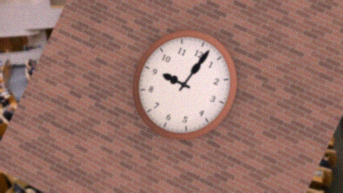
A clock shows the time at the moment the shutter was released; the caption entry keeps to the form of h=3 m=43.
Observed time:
h=9 m=2
